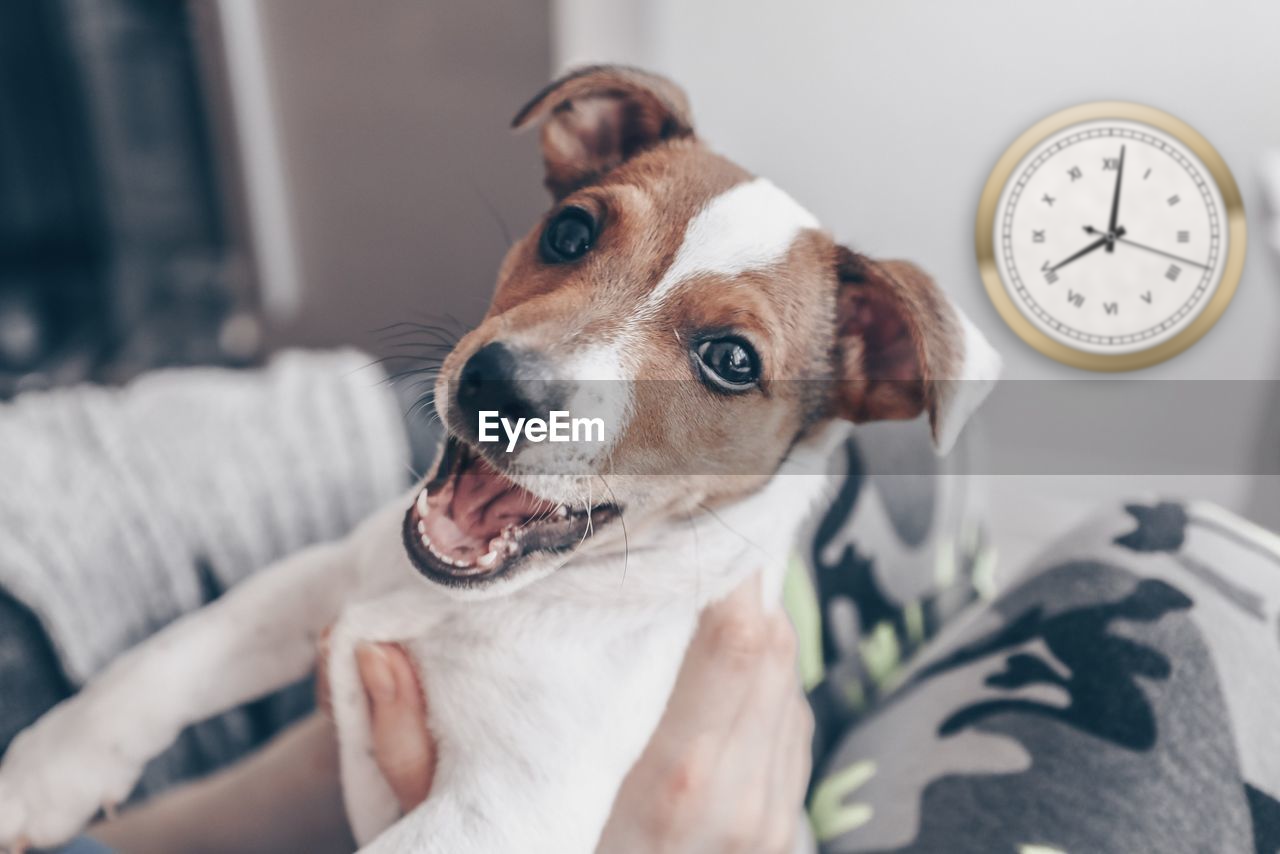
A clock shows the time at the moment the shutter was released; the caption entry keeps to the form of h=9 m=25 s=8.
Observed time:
h=8 m=1 s=18
